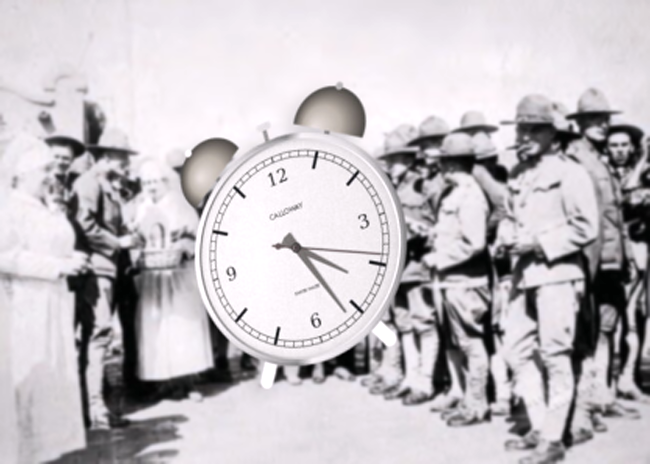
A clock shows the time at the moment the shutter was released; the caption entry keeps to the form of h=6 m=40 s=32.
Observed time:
h=4 m=26 s=19
